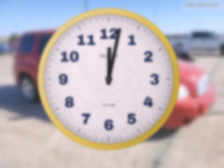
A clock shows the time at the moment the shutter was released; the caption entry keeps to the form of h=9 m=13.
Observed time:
h=12 m=2
